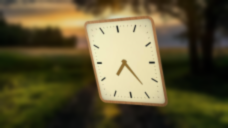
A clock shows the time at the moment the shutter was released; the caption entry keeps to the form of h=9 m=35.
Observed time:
h=7 m=24
